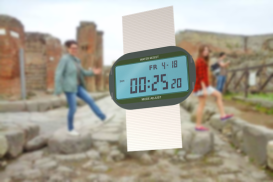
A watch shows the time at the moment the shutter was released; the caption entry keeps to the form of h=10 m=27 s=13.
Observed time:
h=0 m=25 s=20
